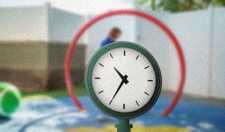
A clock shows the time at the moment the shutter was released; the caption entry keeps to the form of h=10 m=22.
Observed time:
h=10 m=35
